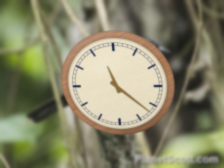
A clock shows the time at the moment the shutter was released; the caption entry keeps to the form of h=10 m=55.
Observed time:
h=11 m=22
